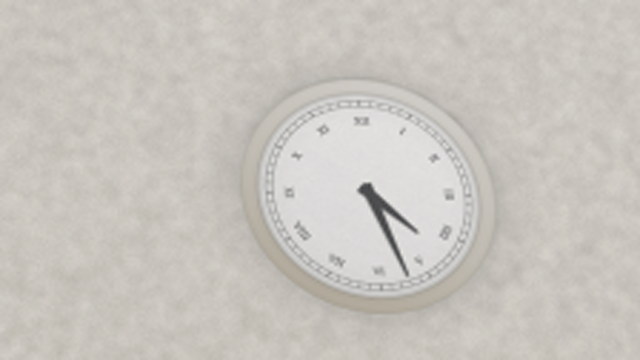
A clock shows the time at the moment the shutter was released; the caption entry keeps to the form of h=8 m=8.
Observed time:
h=4 m=27
